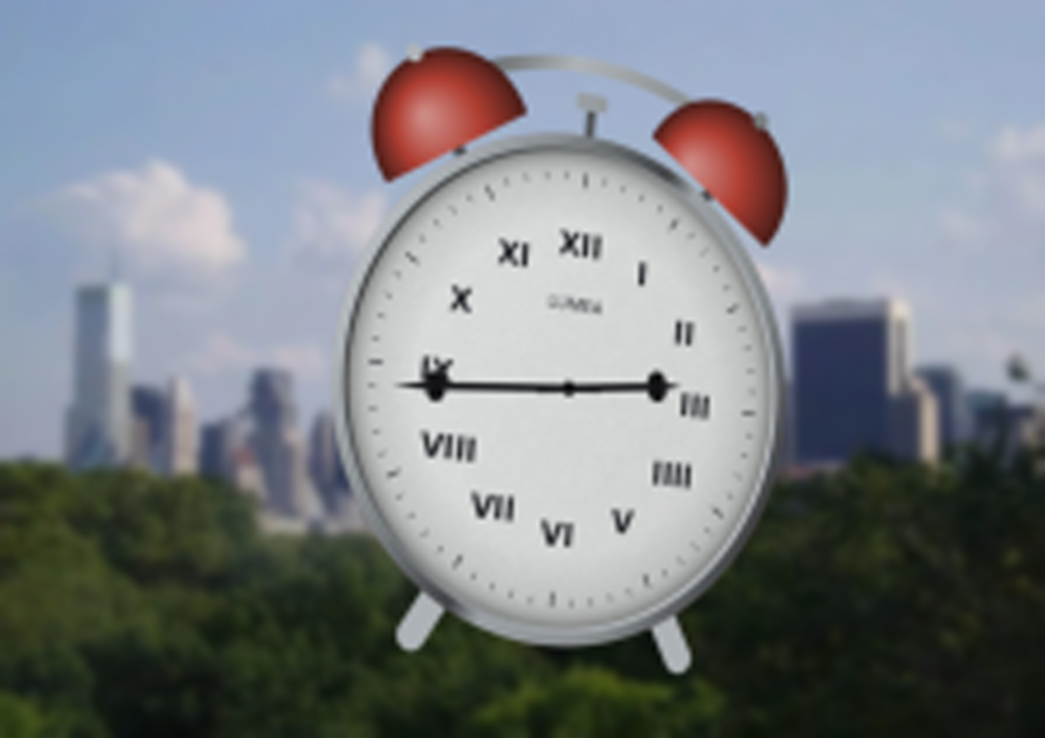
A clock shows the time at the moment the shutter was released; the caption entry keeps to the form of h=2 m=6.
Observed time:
h=2 m=44
